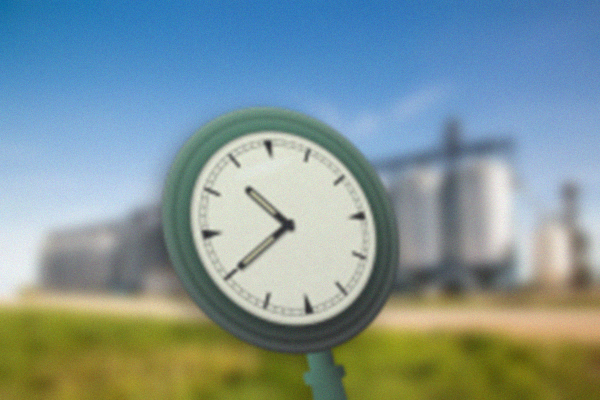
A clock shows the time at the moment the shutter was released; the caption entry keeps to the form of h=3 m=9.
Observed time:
h=10 m=40
